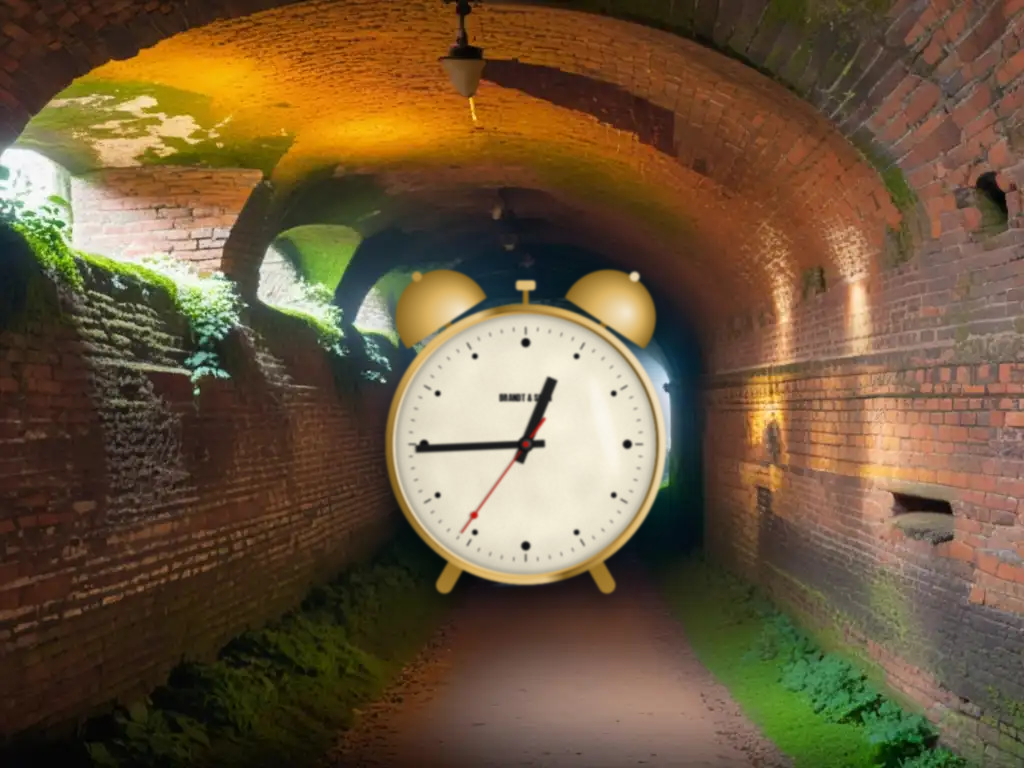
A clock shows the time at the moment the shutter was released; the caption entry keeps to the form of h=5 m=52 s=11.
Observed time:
h=12 m=44 s=36
